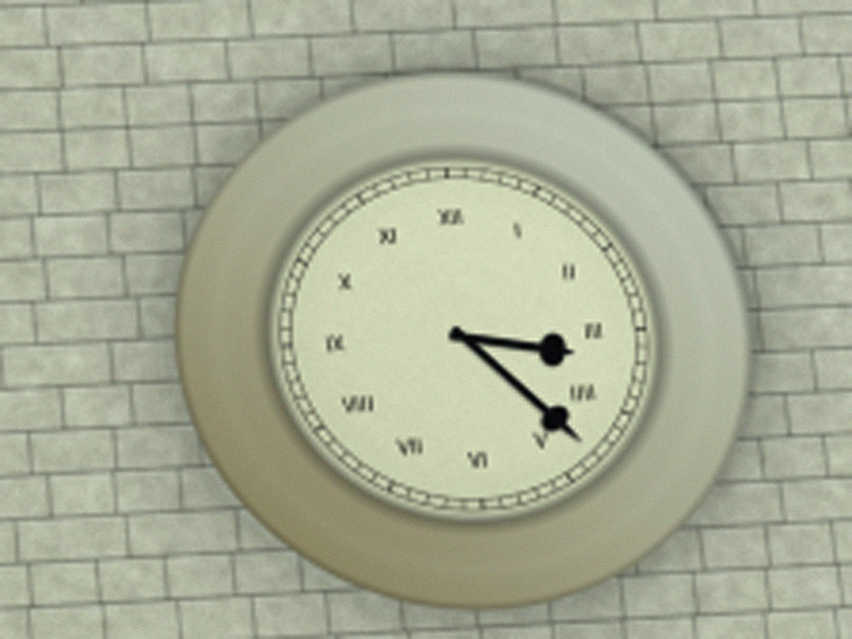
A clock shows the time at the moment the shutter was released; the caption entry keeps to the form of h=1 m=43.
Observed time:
h=3 m=23
